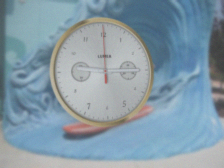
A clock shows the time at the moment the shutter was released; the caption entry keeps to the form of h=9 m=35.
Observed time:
h=9 m=15
